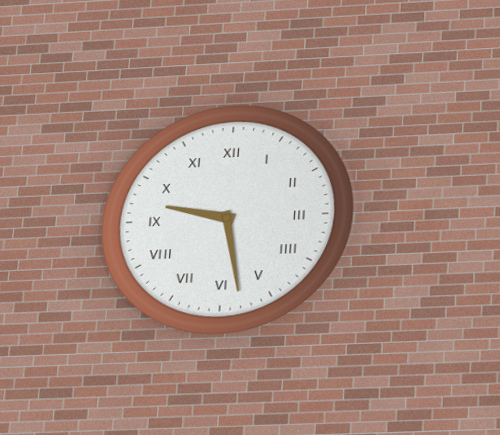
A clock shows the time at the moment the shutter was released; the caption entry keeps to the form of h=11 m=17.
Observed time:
h=9 m=28
